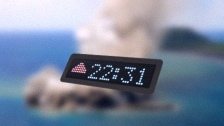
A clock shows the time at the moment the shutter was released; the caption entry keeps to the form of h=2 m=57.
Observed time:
h=22 m=31
